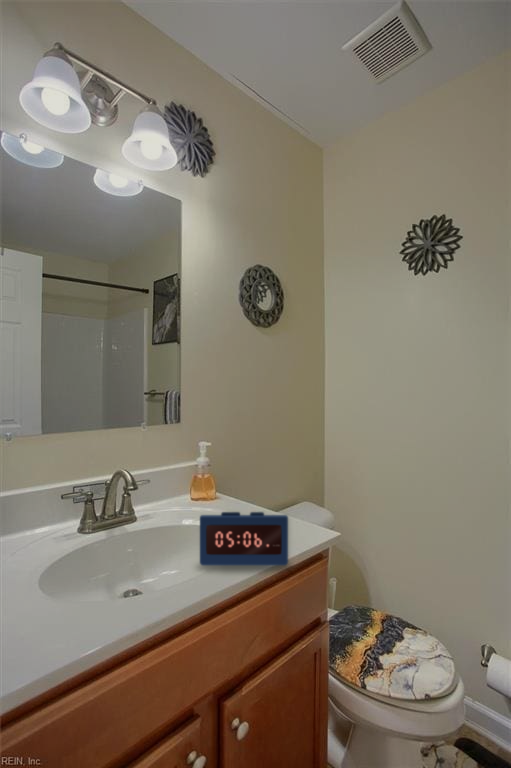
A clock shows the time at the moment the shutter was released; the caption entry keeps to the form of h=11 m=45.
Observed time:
h=5 m=6
